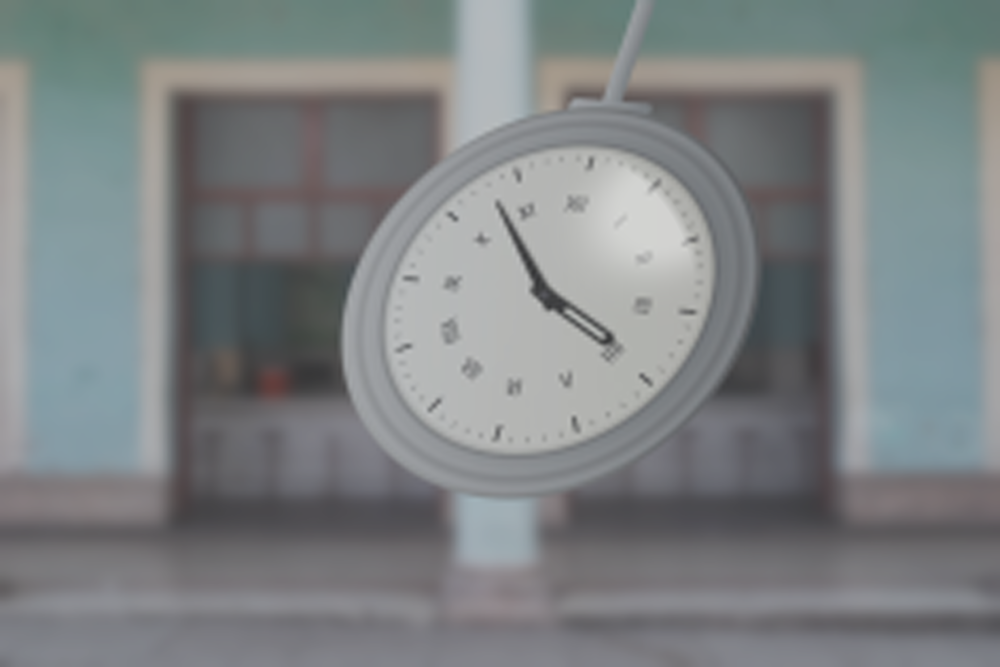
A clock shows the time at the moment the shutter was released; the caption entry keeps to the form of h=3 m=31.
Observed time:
h=3 m=53
